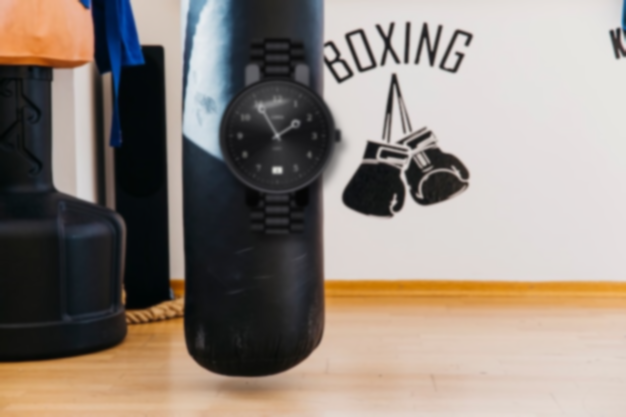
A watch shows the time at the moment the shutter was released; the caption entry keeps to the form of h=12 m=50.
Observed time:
h=1 m=55
